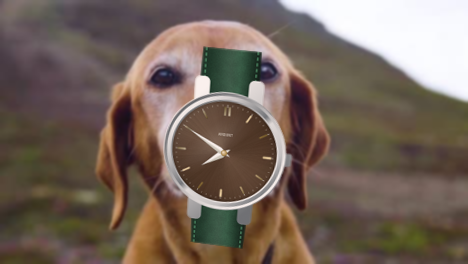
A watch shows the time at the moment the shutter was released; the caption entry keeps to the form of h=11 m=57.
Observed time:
h=7 m=50
